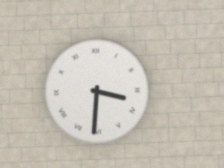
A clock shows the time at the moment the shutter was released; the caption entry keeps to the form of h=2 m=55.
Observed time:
h=3 m=31
